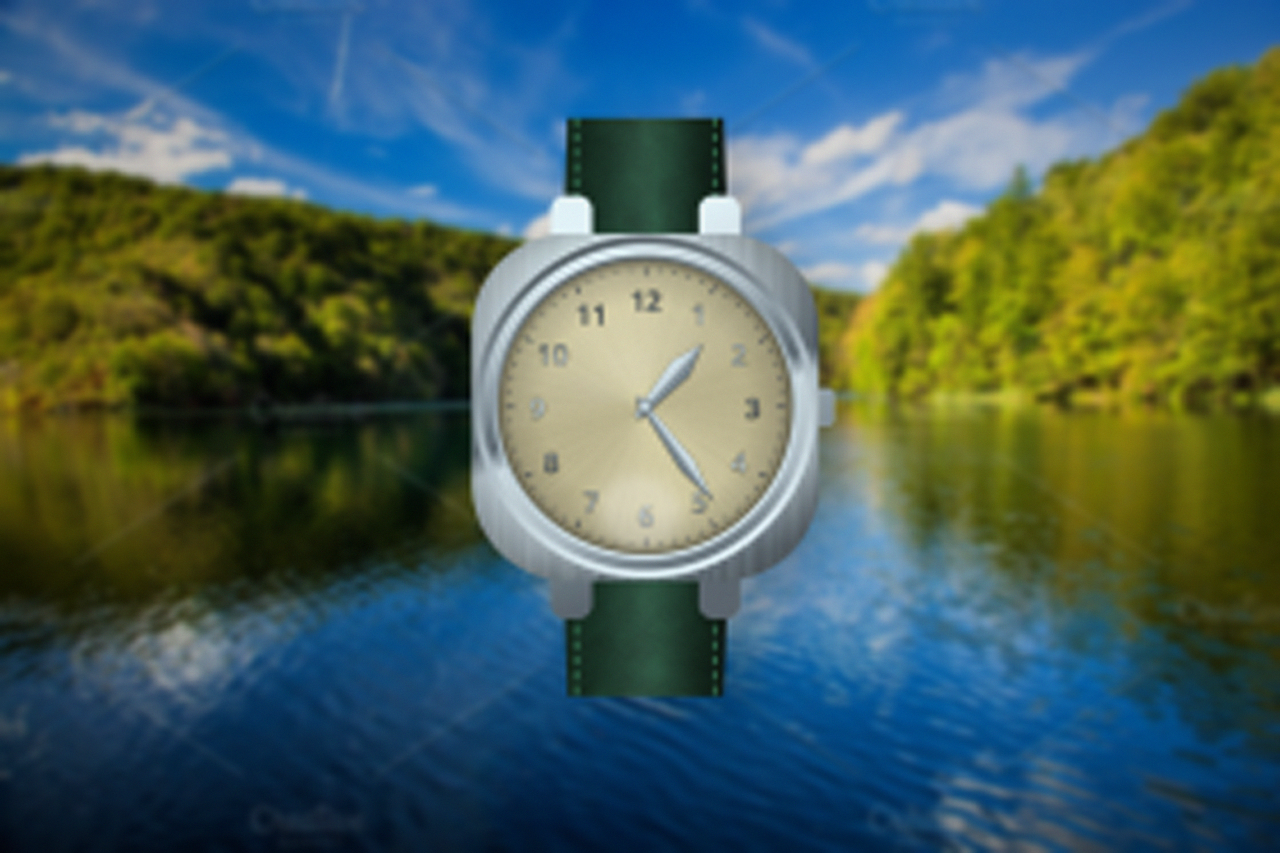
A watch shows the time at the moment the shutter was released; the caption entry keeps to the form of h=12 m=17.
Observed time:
h=1 m=24
